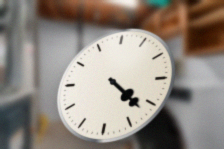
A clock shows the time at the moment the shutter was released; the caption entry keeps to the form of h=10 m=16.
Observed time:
h=4 m=22
